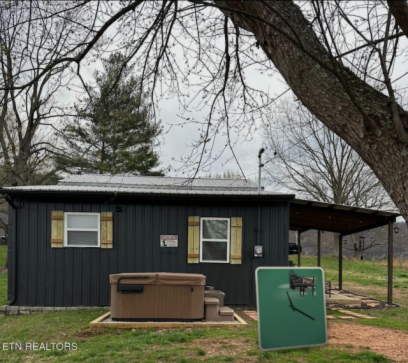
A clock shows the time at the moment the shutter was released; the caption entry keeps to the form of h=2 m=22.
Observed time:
h=11 m=20
